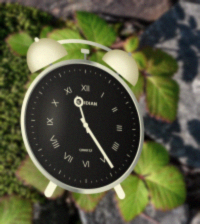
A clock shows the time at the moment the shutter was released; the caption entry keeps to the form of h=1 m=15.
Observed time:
h=11 m=24
